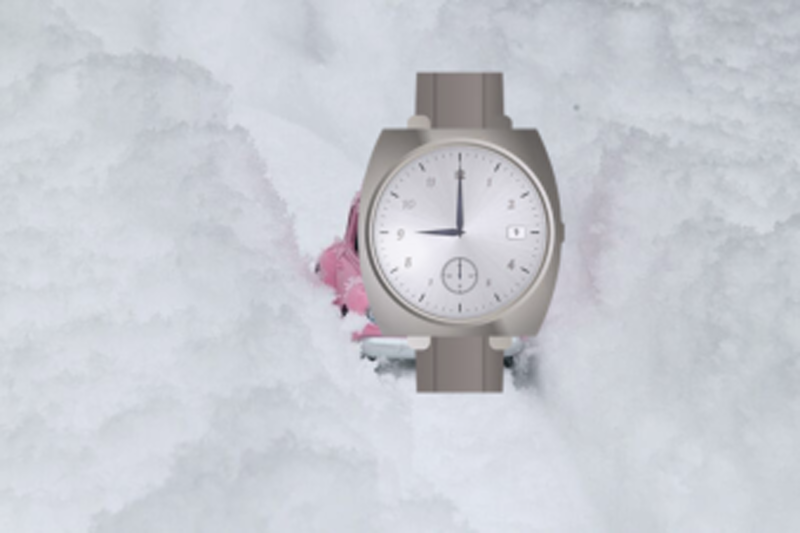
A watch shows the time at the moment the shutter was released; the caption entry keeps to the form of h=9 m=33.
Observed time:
h=9 m=0
